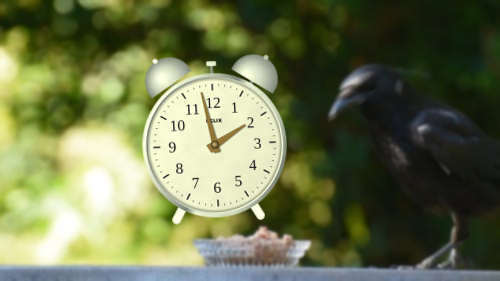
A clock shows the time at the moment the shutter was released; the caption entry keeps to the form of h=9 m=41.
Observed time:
h=1 m=58
